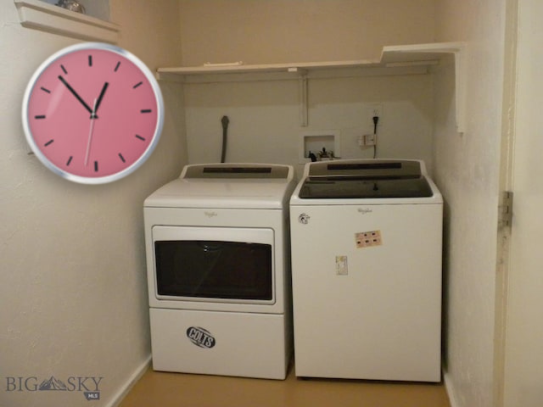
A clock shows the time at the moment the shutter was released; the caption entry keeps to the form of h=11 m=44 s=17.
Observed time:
h=12 m=53 s=32
